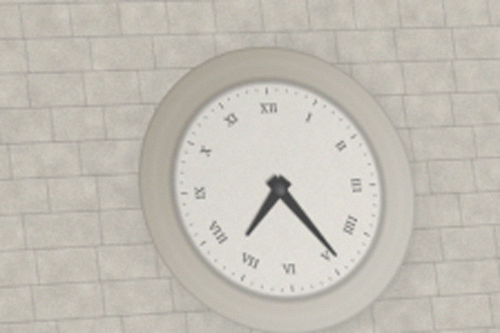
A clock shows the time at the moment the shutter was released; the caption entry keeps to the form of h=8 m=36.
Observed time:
h=7 m=24
